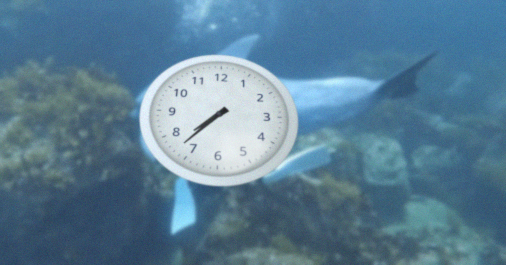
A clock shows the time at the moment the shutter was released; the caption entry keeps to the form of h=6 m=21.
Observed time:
h=7 m=37
